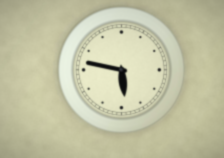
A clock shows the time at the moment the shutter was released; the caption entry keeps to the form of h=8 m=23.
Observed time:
h=5 m=47
